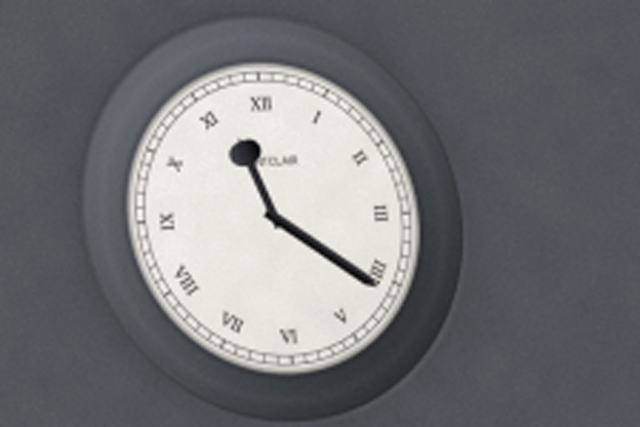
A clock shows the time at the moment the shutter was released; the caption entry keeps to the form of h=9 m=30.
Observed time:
h=11 m=21
